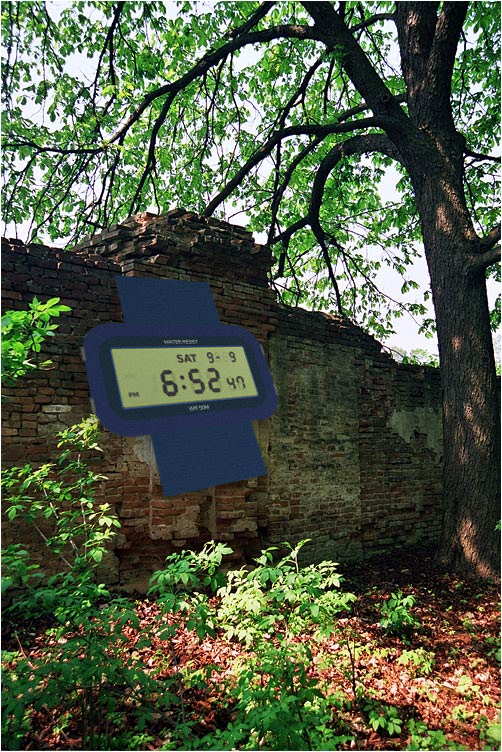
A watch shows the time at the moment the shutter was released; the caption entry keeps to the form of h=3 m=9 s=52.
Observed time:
h=6 m=52 s=47
